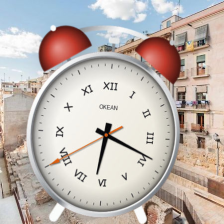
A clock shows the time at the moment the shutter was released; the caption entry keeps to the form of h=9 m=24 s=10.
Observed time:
h=6 m=18 s=40
